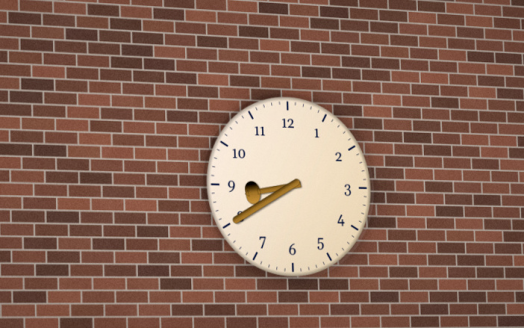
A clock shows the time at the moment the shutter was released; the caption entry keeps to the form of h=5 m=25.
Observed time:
h=8 m=40
